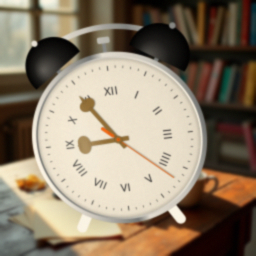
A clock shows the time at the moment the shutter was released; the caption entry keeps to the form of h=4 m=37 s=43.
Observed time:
h=8 m=54 s=22
